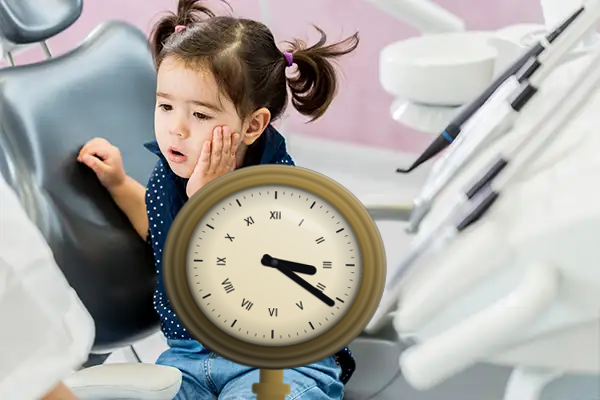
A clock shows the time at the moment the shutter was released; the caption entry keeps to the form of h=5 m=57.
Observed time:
h=3 m=21
